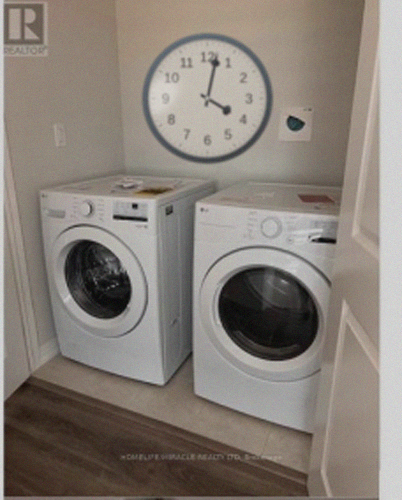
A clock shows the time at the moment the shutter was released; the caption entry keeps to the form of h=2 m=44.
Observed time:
h=4 m=2
